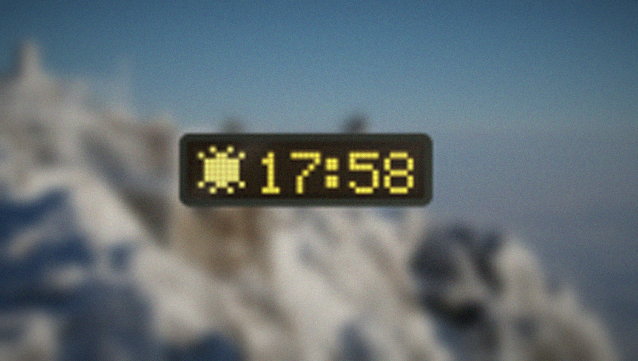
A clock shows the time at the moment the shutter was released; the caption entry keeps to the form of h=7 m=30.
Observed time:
h=17 m=58
